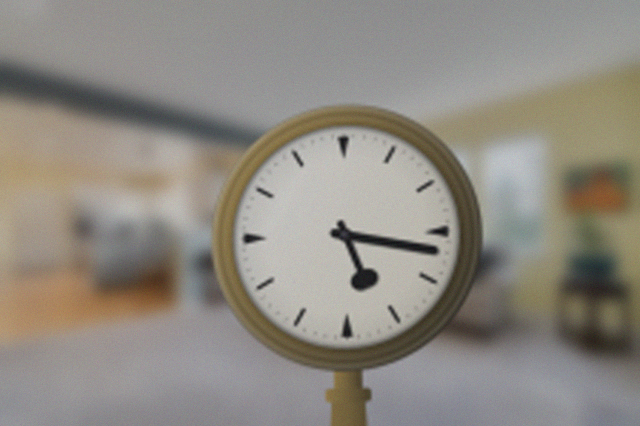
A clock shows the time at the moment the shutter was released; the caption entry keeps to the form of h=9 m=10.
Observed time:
h=5 m=17
